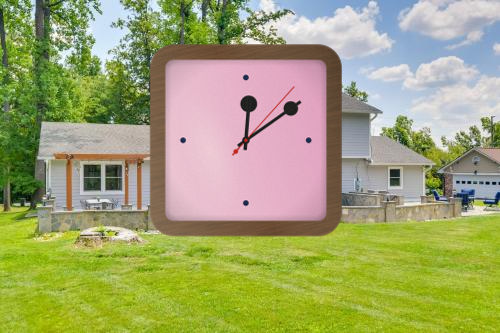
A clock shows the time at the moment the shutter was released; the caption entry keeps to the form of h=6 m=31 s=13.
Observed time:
h=12 m=9 s=7
